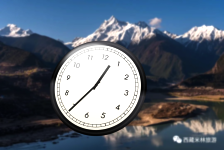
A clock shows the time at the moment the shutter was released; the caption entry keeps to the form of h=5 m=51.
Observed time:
h=12 m=35
